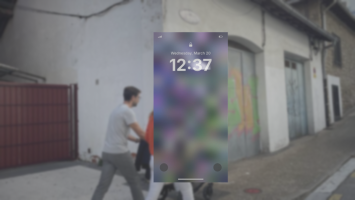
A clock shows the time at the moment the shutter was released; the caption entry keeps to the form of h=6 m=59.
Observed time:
h=12 m=37
